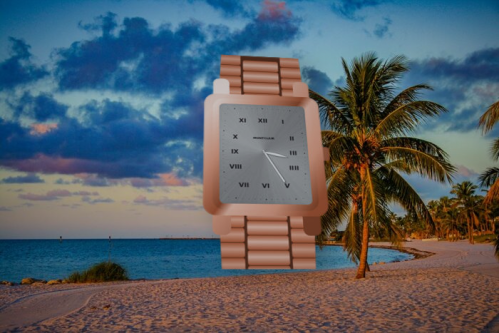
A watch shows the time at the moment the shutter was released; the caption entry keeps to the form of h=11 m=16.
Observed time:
h=3 m=25
